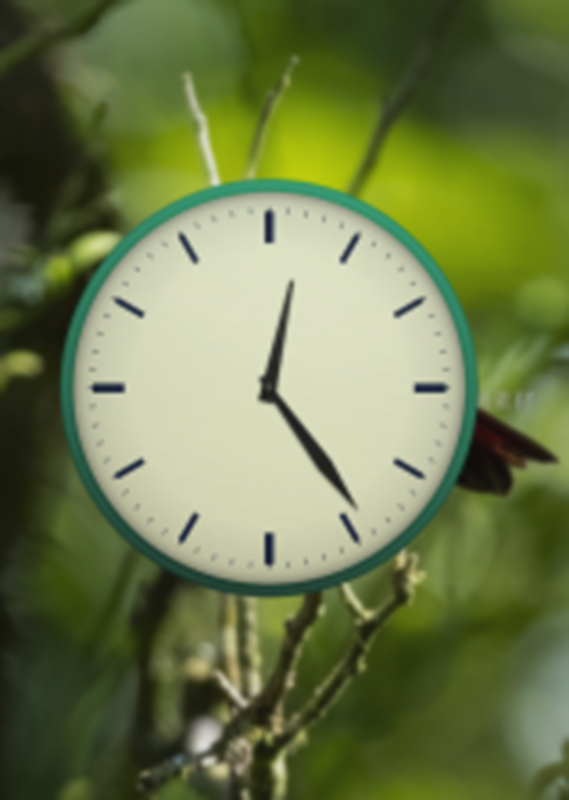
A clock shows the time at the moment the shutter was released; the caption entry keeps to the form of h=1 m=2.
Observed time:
h=12 m=24
